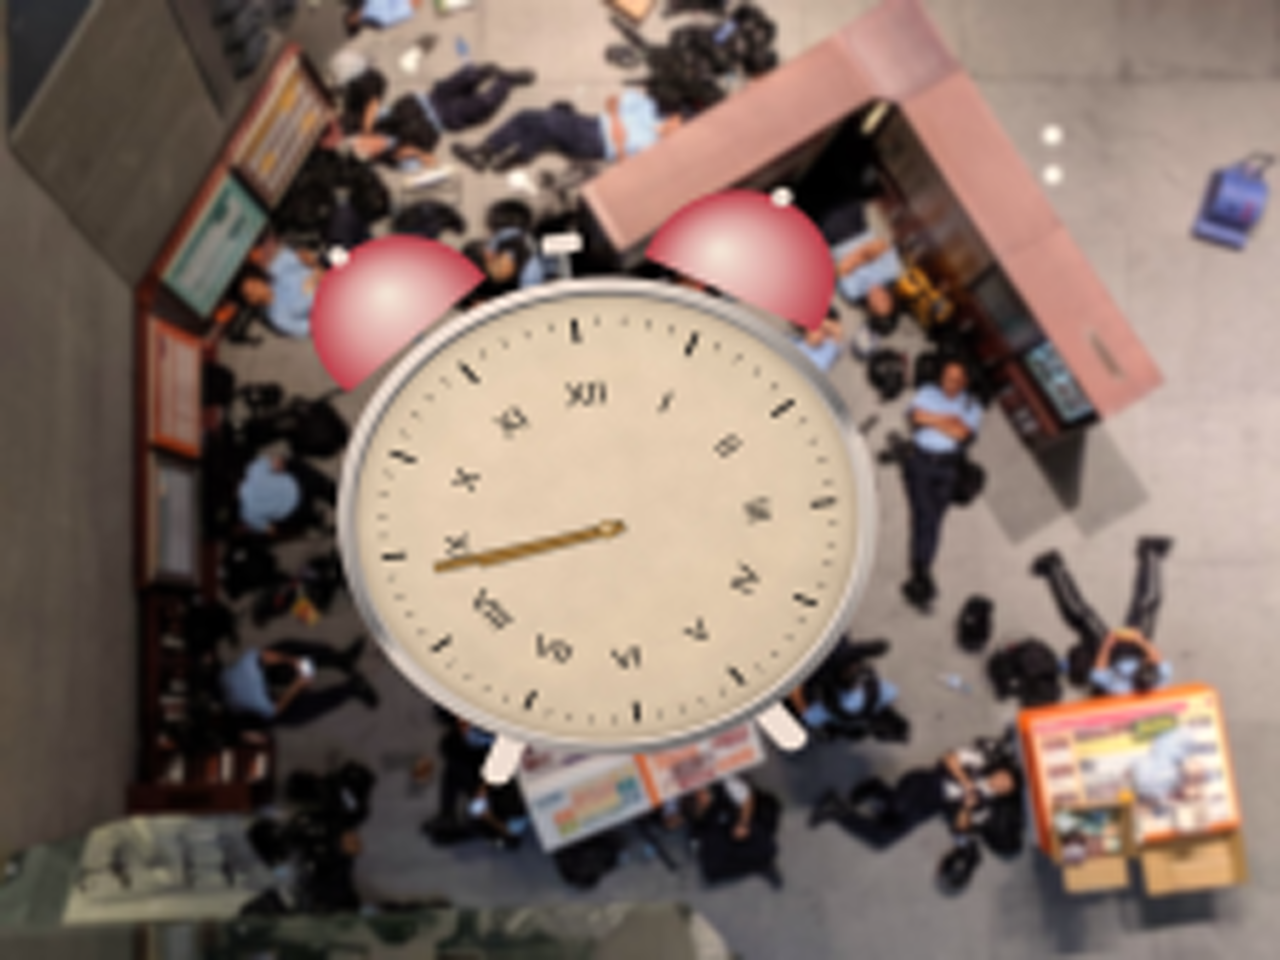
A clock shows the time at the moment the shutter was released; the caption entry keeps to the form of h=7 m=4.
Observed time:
h=8 m=44
